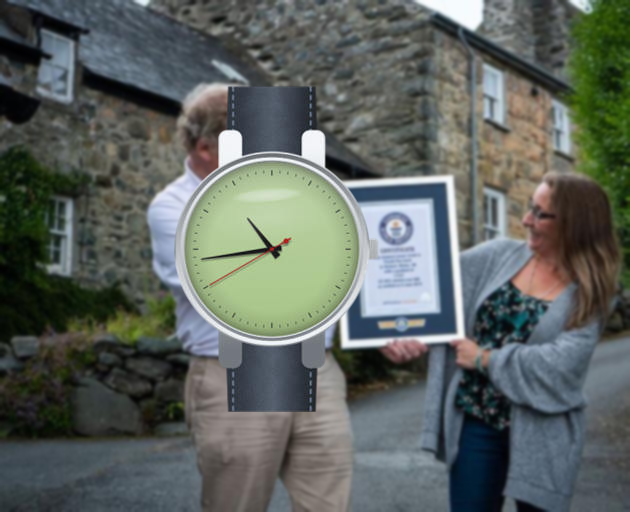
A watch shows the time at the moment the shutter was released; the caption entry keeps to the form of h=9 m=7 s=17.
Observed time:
h=10 m=43 s=40
